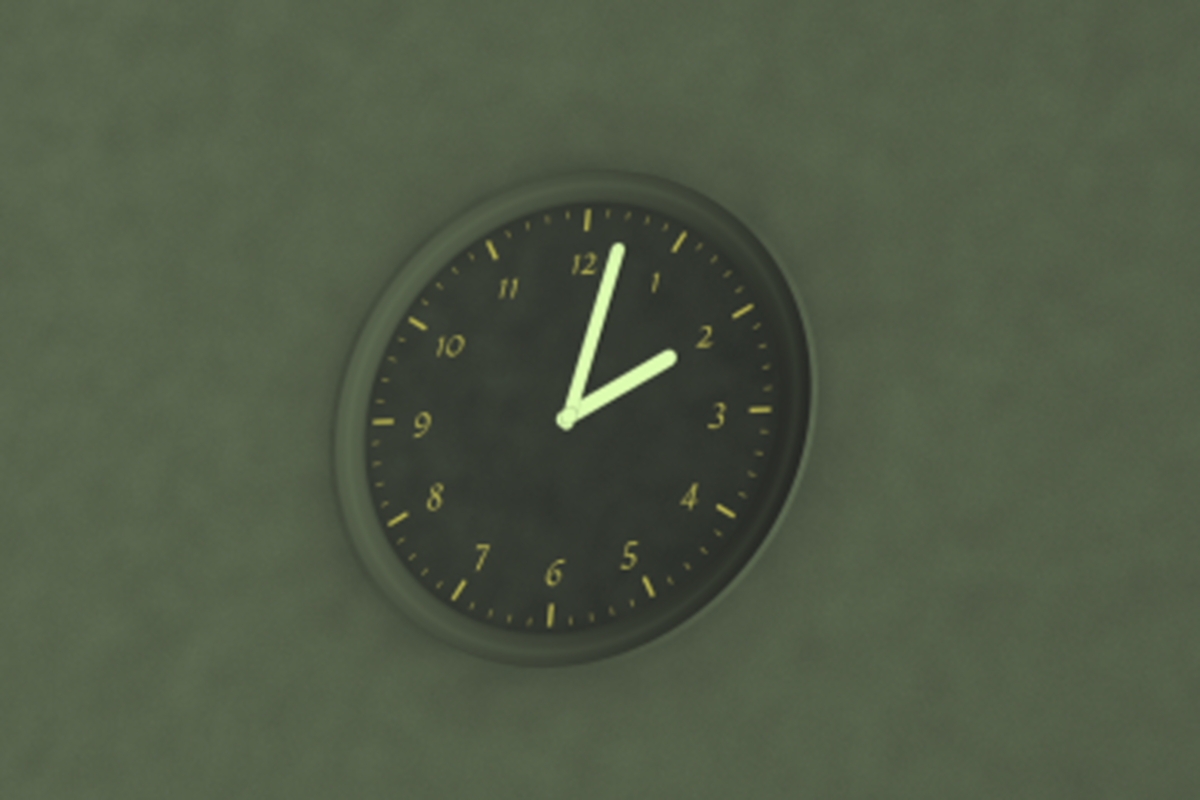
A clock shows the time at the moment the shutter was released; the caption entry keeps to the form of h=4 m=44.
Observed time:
h=2 m=2
